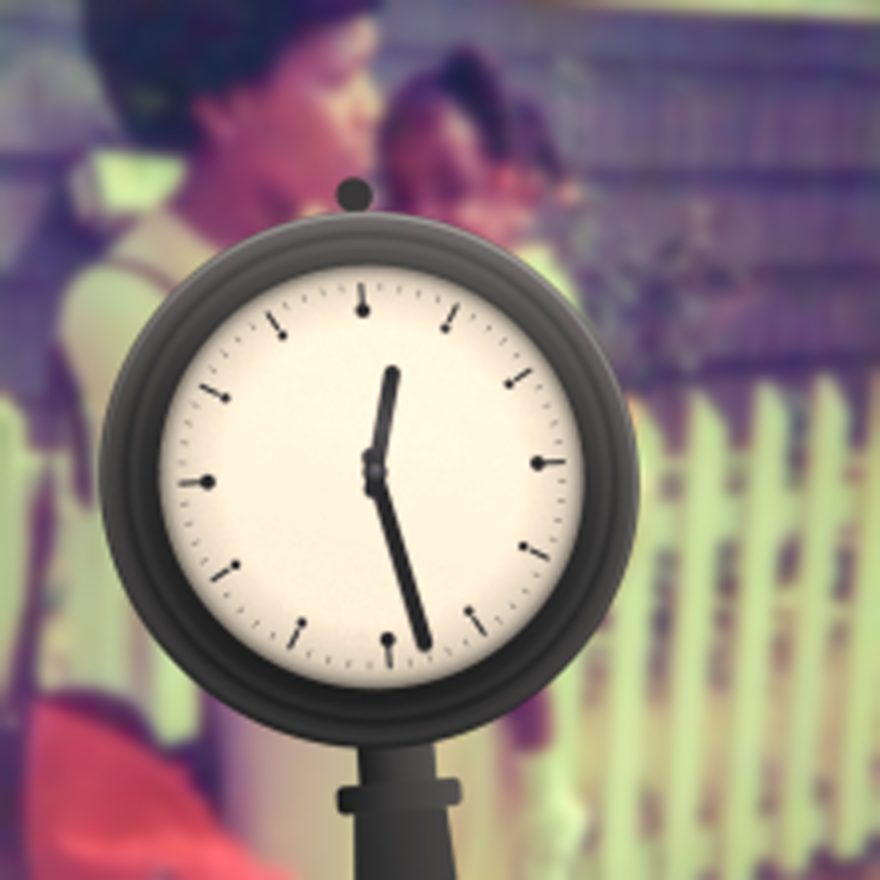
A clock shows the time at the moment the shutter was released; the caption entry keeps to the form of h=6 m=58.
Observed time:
h=12 m=28
